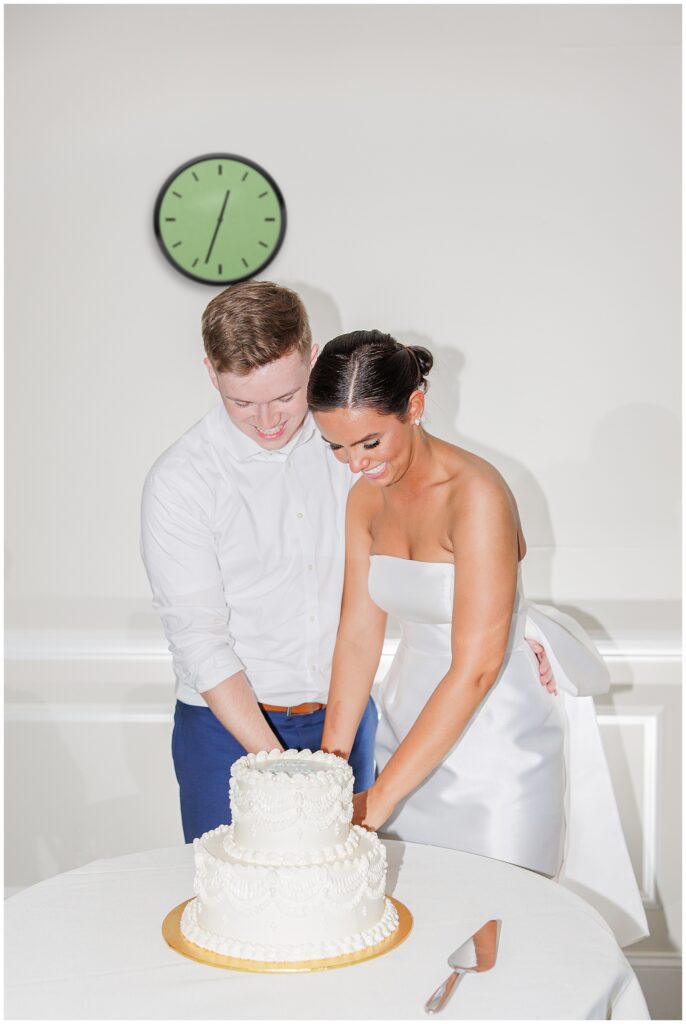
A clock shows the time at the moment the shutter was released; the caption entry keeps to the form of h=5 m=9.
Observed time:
h=12 m=33
